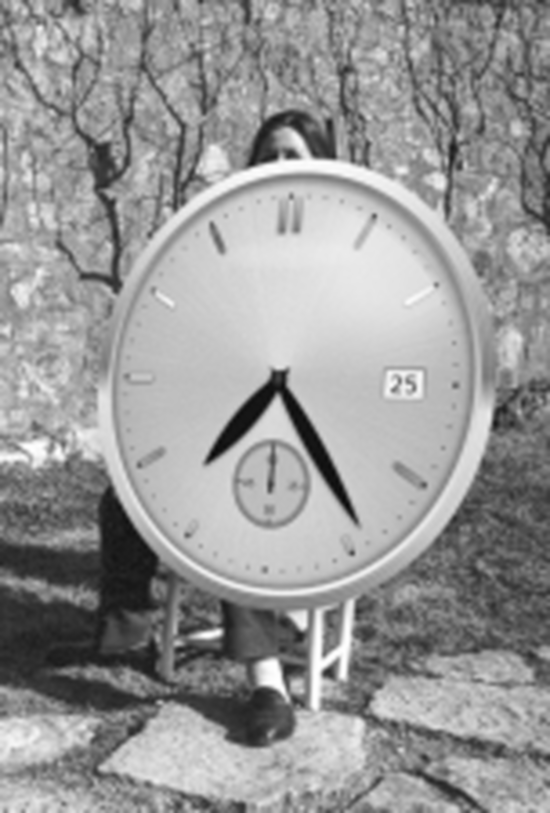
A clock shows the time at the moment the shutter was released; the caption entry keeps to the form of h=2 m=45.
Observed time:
h=7 m=24
